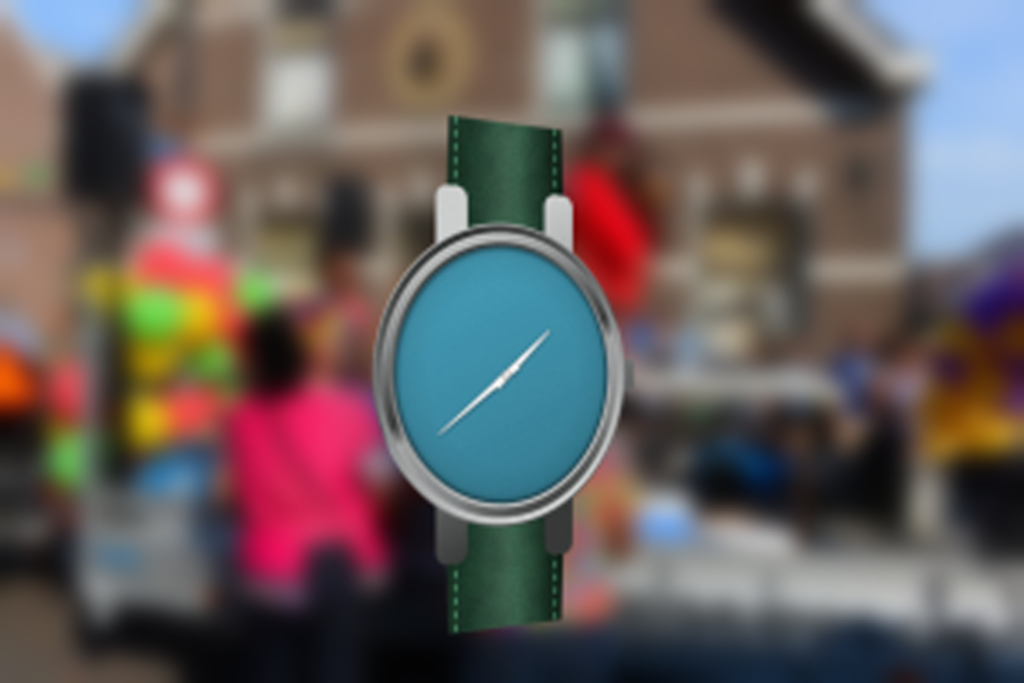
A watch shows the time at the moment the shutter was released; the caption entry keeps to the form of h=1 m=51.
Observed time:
h=1 m=39
